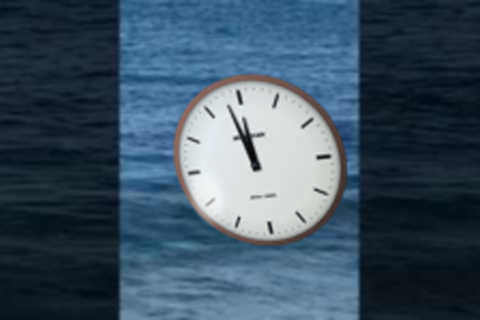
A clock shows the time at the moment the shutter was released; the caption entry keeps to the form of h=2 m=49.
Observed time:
h=11 m=58
